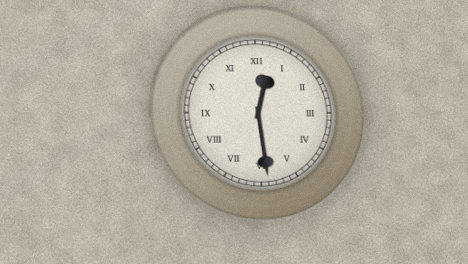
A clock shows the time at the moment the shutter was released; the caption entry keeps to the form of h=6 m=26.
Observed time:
h=12 m=29
